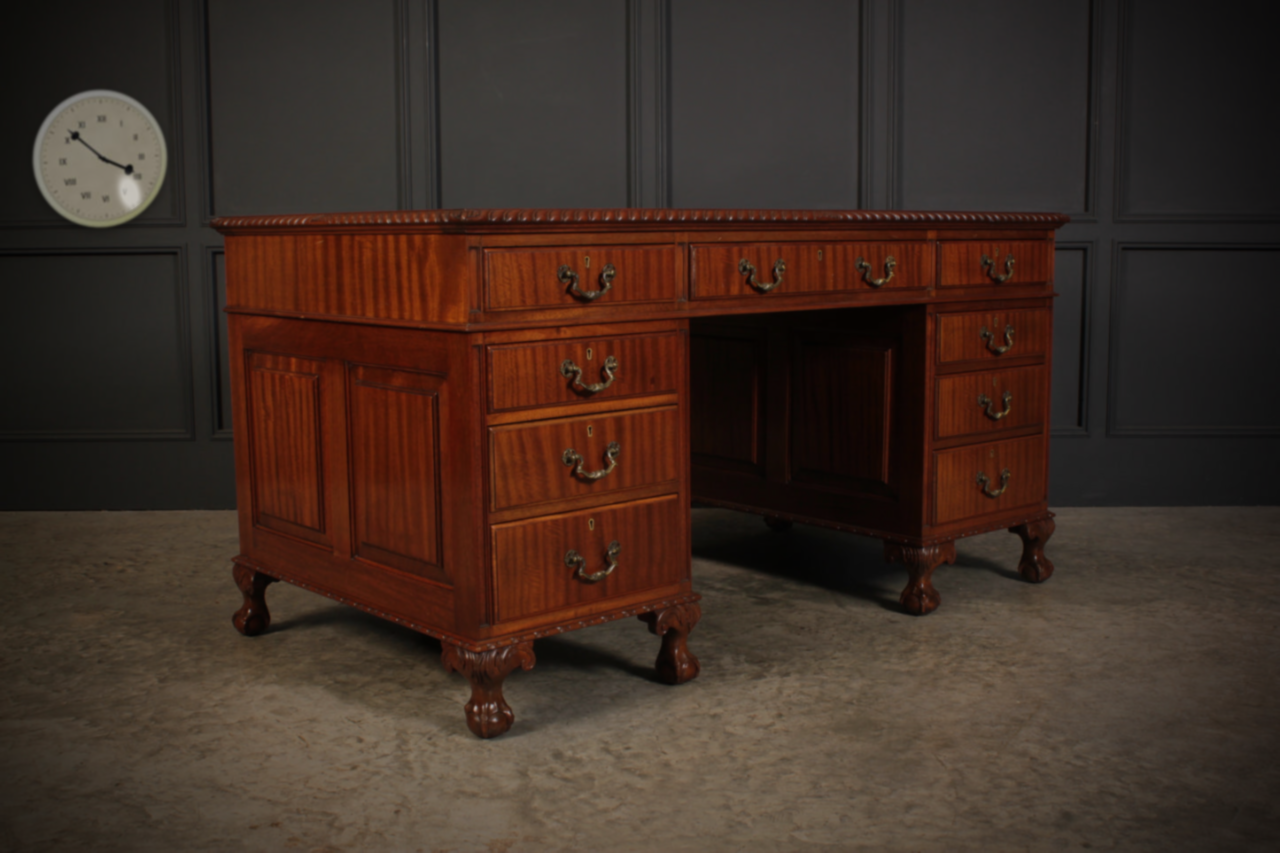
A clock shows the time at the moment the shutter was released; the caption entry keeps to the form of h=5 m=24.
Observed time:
h=3 m=52
